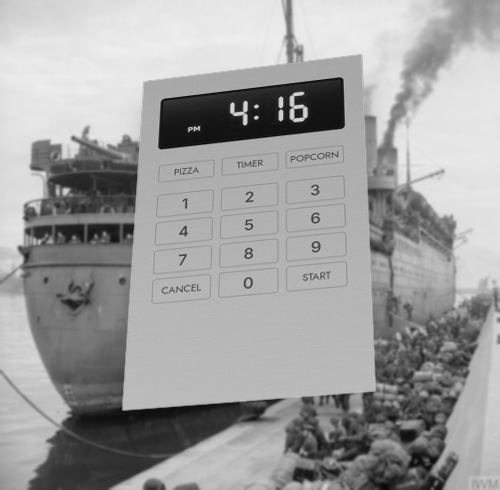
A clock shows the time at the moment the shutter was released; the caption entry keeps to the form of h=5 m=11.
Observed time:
h=4 m=16
